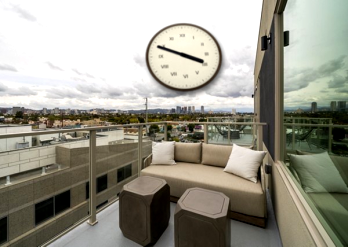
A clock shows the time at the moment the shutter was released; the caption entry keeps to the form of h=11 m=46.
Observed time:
h=3 m=49
